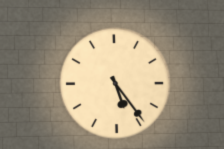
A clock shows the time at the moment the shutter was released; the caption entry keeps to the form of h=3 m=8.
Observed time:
h=5 m=24
